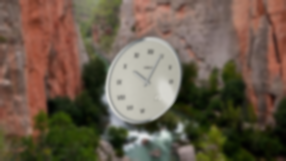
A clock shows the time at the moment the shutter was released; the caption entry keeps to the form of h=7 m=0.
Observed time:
h=10 m=4
